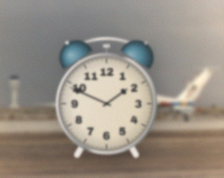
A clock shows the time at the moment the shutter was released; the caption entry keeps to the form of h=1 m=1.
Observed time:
h=1 m=49
